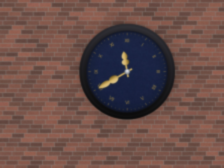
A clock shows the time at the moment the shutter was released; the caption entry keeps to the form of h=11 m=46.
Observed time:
h=11 m=40
